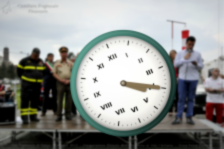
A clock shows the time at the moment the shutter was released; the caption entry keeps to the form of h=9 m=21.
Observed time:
h=4 m=20
